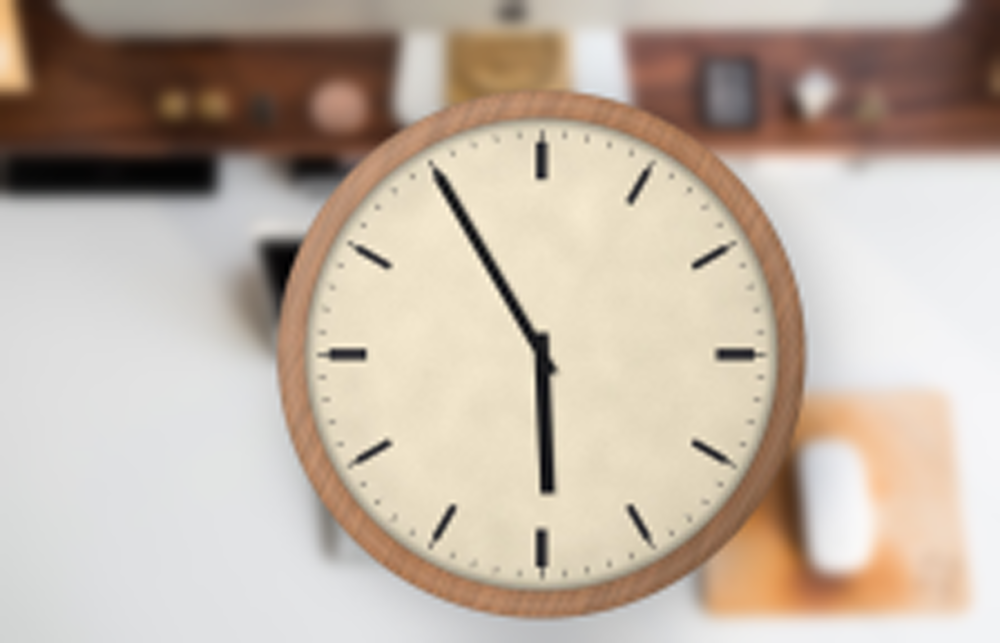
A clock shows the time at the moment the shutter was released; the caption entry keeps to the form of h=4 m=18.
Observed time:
h=5 m=55
